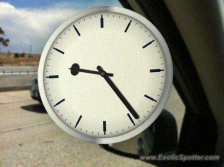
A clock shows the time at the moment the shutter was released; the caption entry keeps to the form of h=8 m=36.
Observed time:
h=9 m=24
